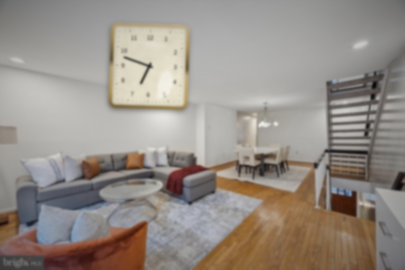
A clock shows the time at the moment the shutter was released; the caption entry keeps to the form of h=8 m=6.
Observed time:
h=6 m=48
